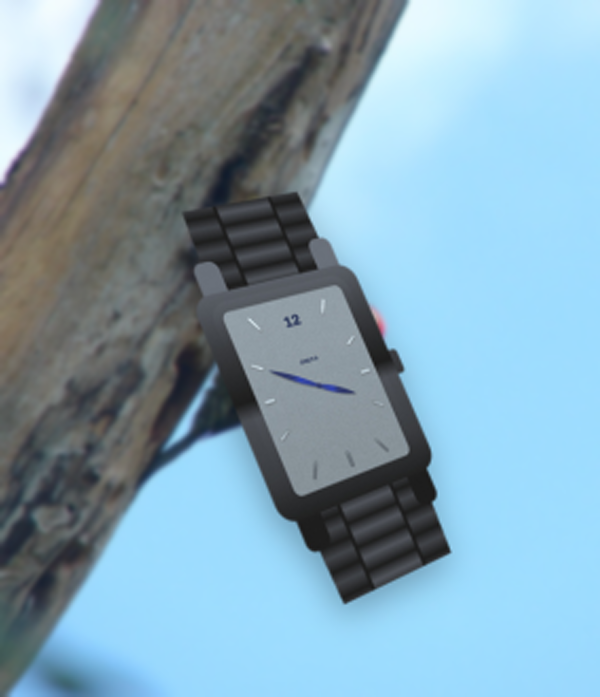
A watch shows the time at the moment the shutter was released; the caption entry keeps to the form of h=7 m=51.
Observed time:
h=3 m=50
